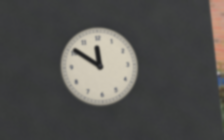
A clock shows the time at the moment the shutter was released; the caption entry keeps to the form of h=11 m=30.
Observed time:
h=11 m=51
